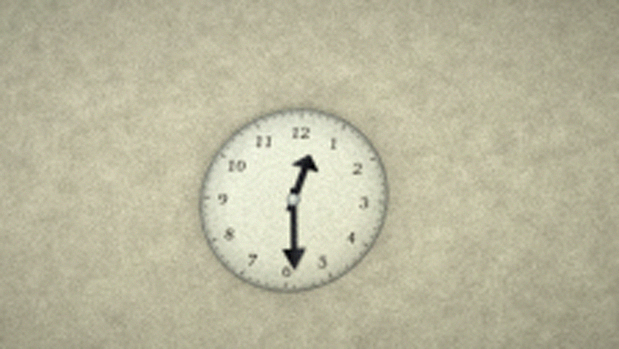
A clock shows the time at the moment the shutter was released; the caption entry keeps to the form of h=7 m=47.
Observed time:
h=12 m=29
